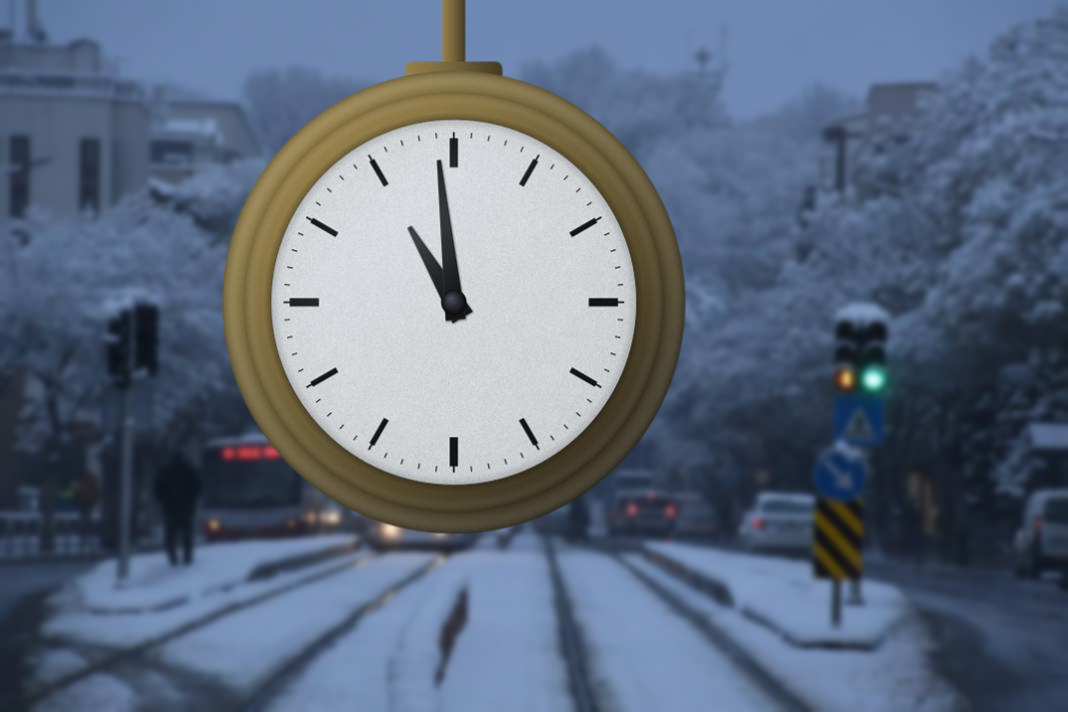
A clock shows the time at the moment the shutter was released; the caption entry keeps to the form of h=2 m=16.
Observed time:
h=10 m=59
